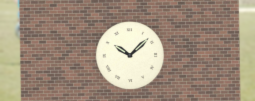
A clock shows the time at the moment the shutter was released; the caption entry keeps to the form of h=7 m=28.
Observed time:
h=10 m=8
